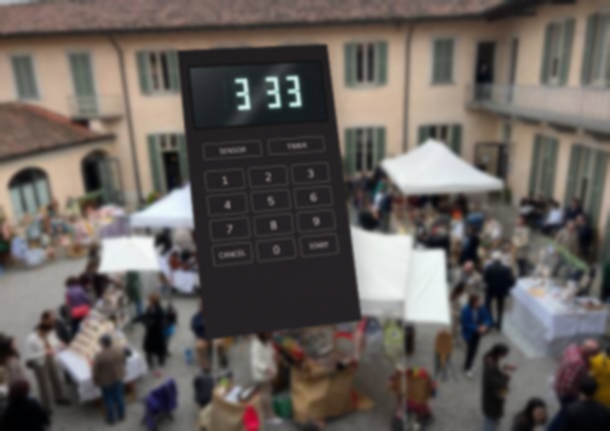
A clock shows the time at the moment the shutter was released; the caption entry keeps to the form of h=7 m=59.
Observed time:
h=3 m=33
